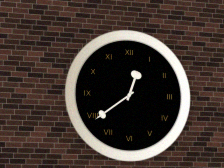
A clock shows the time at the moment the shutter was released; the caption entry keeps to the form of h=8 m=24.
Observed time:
h=12 m=39
